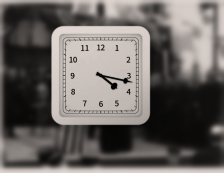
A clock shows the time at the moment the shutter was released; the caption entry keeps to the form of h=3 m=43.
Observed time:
h=4 m=17
